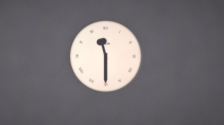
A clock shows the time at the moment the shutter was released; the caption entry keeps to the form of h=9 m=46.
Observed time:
h=11 m=30
